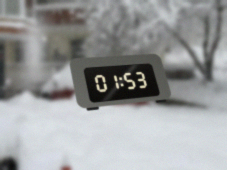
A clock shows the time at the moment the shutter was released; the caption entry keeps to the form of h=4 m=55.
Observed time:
h=1 m=53
